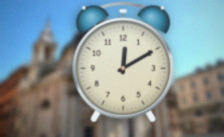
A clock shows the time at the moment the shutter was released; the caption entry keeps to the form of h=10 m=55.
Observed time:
h=12 m=10
